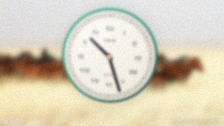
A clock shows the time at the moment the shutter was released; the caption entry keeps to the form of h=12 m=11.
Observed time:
h=10 m=27
